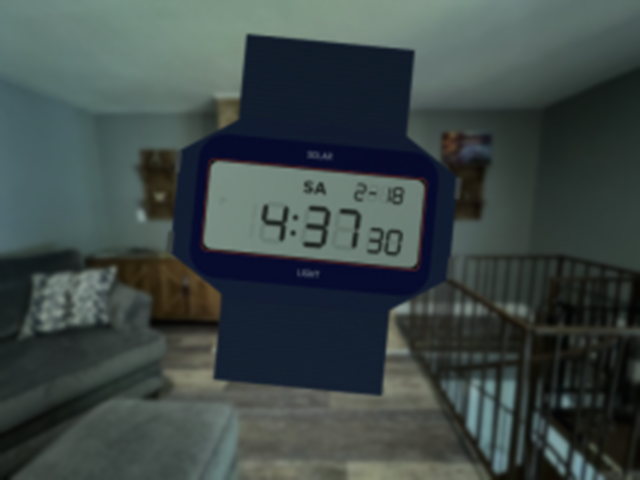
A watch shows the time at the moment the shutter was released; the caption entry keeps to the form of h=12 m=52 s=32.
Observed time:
h=4 m=37 s=30
